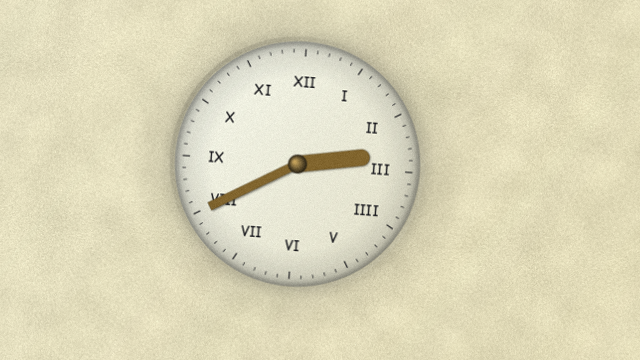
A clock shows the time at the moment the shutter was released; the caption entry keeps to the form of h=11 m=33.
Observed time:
h=2 m=40
